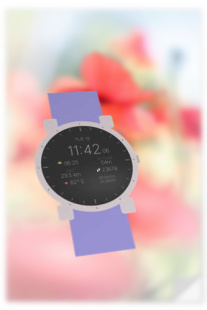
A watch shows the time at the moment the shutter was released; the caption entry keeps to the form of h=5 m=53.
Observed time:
h=11 m=42
